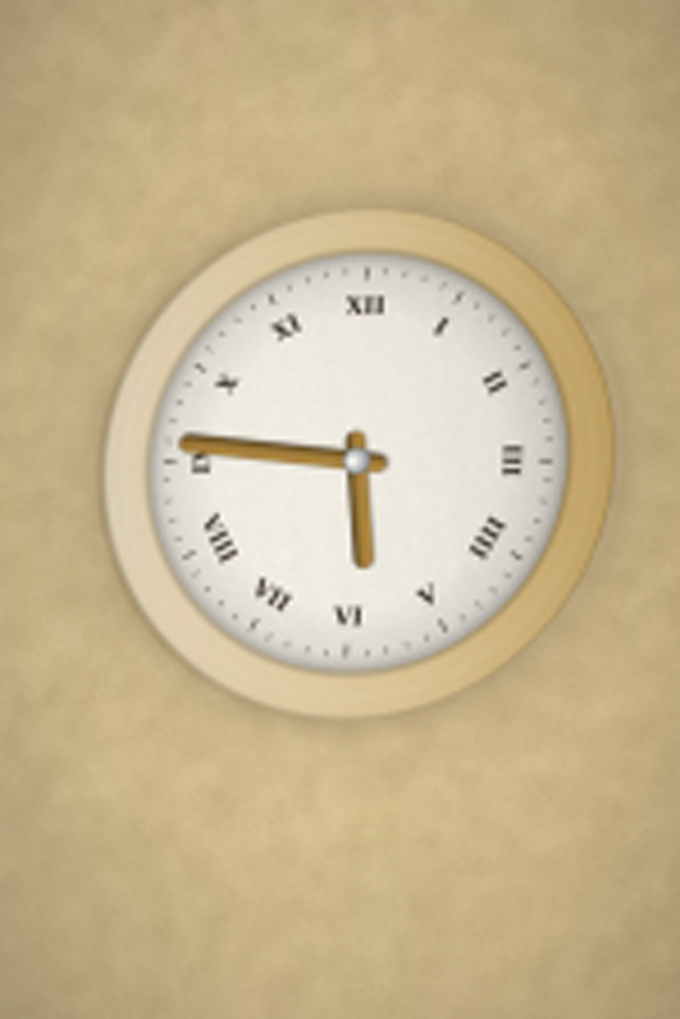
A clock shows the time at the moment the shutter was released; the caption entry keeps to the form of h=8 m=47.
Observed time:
h=5 m=46
